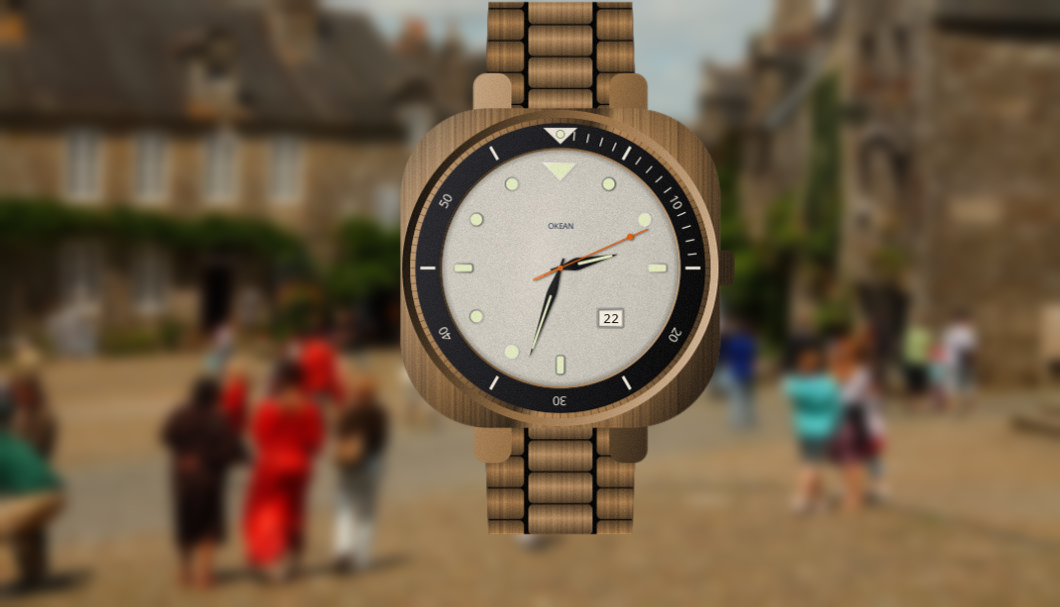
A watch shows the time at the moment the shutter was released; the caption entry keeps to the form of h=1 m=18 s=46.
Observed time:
h=2 m=33 s=11
